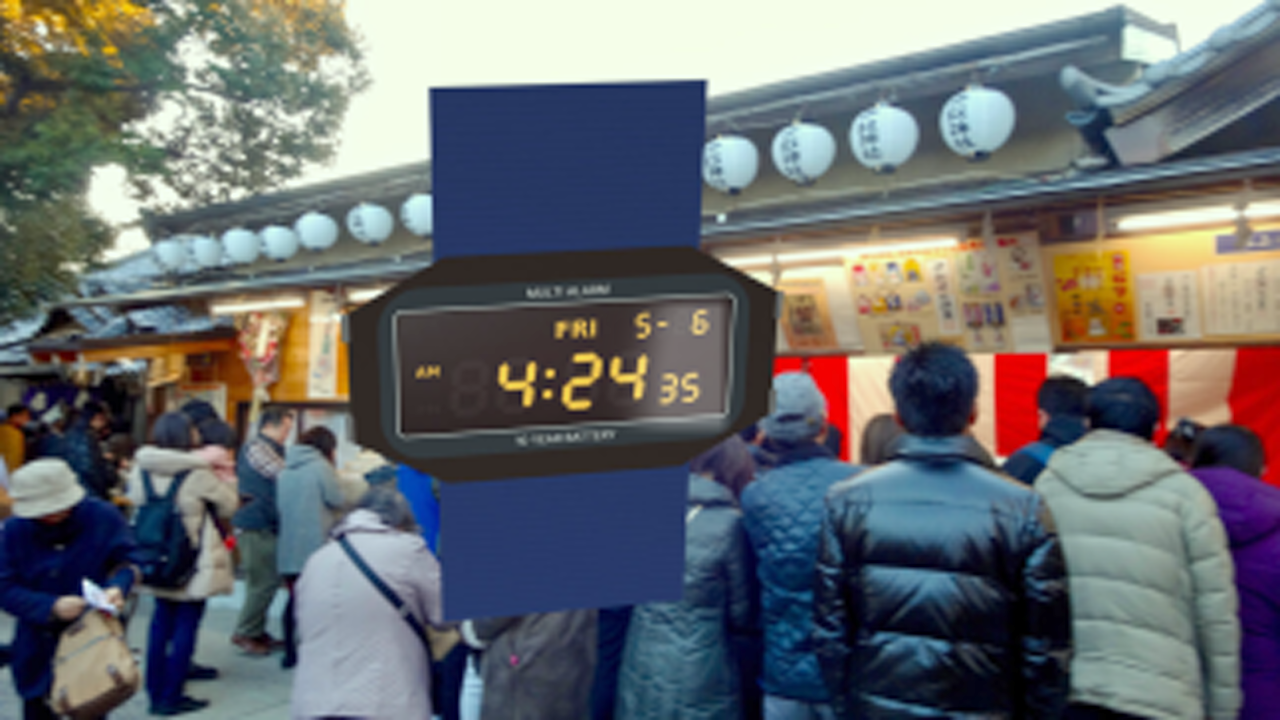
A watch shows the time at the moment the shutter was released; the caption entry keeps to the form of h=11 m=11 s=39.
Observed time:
h=4 m=24 s=35
